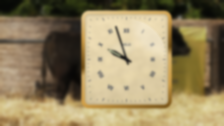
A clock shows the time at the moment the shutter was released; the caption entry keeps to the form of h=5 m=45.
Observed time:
h=9 m=57
